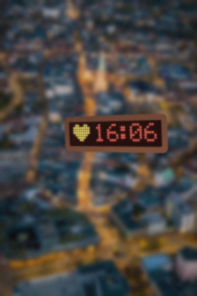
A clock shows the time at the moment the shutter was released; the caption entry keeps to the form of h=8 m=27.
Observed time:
h=16 m=6
